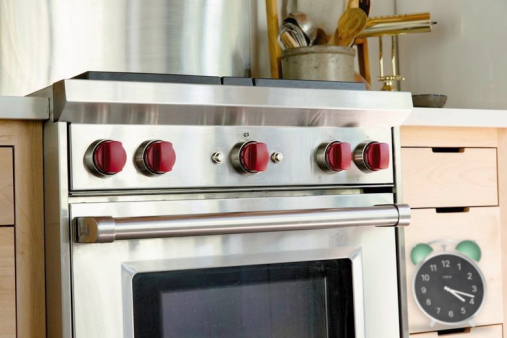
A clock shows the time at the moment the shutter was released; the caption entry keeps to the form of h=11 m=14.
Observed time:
h=4 m=18
